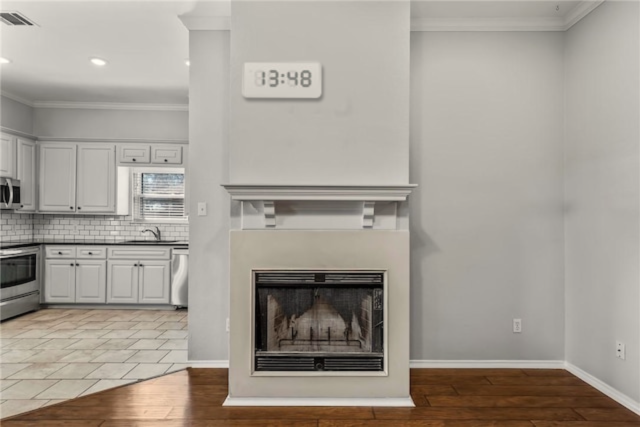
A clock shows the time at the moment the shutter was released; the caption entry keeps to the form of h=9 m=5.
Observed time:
h=13 m=48
